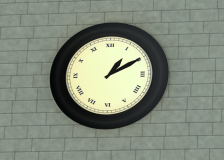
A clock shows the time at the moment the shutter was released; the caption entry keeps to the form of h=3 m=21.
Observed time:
h=1 m=10
